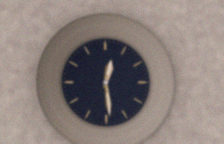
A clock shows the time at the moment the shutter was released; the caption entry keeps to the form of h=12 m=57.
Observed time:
h=12 m=29
